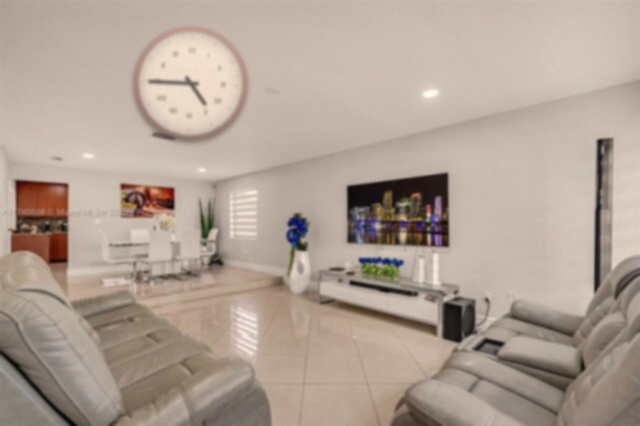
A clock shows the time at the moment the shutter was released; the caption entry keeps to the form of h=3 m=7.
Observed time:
h=4 m=45
